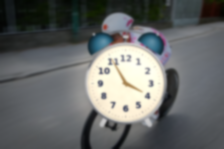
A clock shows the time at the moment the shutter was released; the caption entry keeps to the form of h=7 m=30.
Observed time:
h=3 m=55
